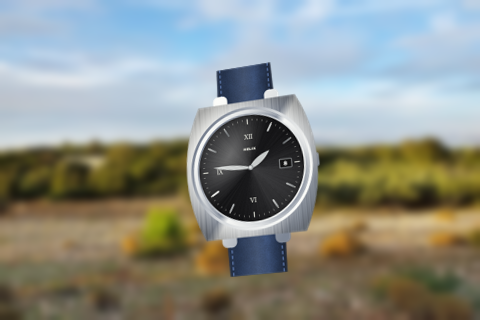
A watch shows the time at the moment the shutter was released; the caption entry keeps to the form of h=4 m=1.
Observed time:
h=1 m=46
